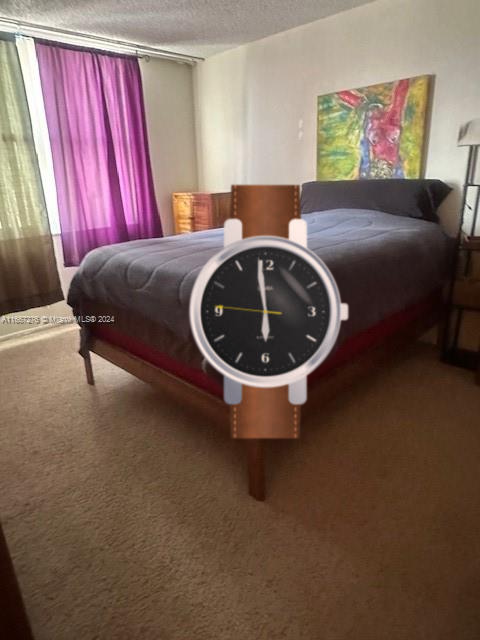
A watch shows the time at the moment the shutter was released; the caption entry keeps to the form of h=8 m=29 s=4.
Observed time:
h=5 m=58 s=46
